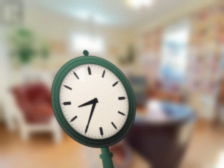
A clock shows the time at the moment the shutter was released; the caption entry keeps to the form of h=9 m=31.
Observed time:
h=8 m=35
